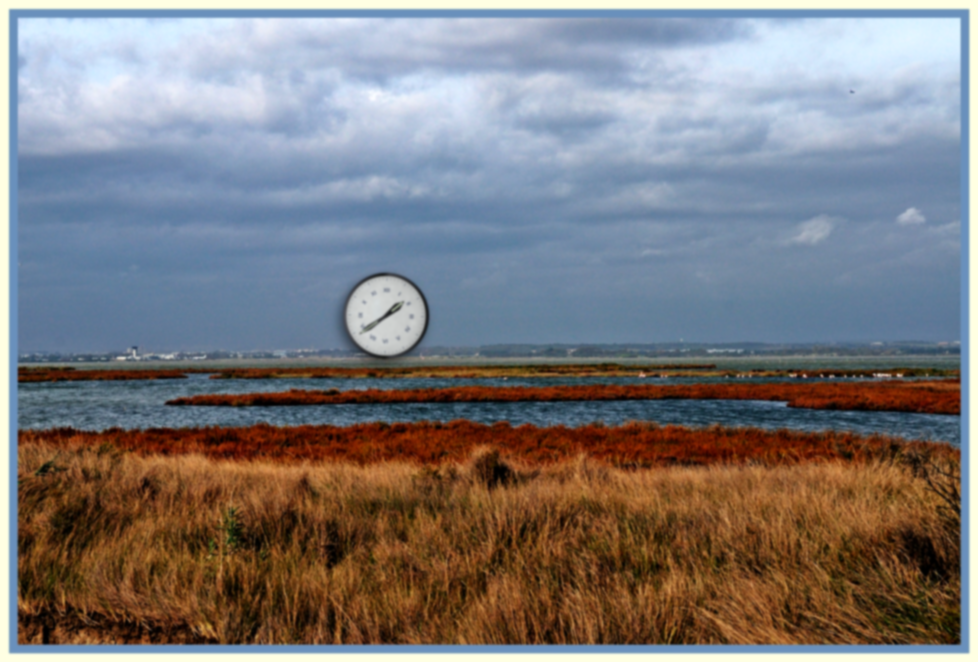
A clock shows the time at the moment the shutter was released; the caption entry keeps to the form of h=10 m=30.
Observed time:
h=1 m=39
